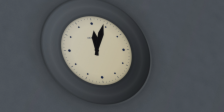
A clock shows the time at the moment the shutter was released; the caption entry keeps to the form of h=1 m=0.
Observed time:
h=12 m=4
